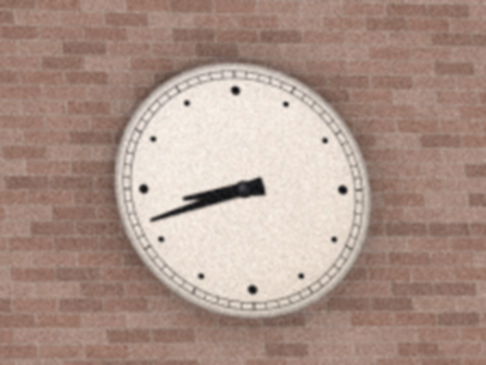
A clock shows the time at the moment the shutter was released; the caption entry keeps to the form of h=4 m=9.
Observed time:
h=8 m=42
